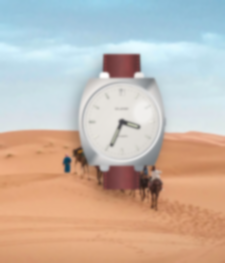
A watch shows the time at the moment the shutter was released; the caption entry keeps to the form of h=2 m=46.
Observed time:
h=3 m=34
